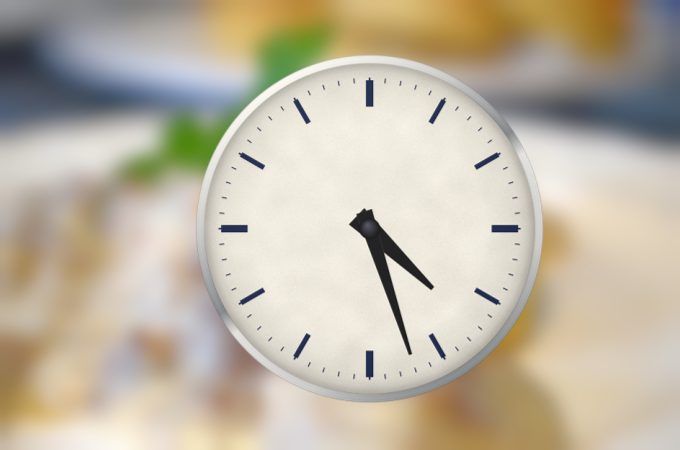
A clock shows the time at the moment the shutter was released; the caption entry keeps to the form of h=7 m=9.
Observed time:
h=4 m=27
